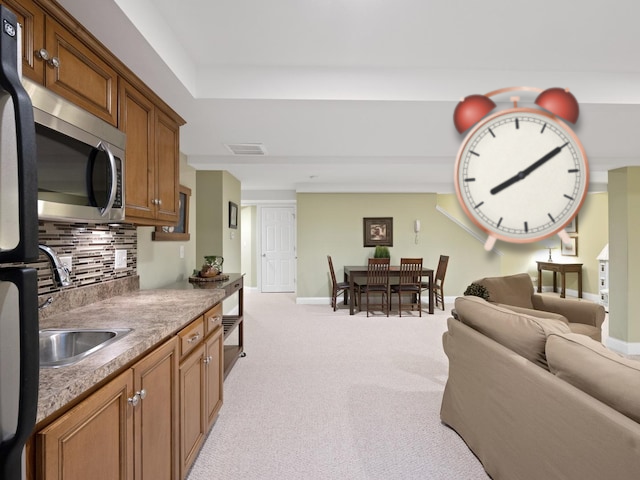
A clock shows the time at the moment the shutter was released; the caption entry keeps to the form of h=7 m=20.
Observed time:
h=8 m=10
